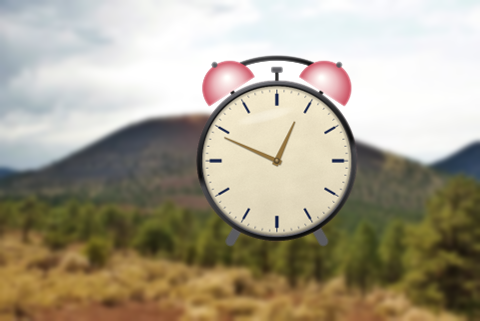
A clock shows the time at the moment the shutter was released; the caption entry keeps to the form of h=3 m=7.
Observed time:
h=12 m=49
